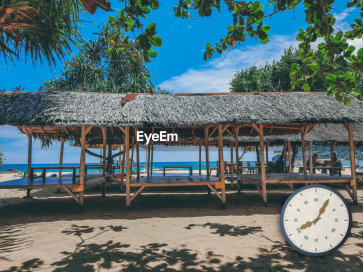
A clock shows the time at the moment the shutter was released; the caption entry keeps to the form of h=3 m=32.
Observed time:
h=8 m=5
